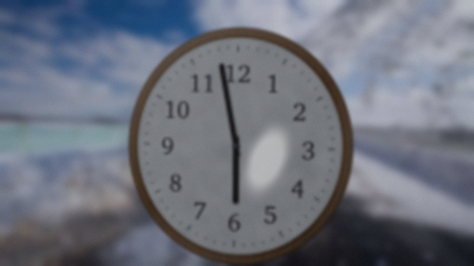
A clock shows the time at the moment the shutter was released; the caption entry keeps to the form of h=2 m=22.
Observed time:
h=5 m=58
